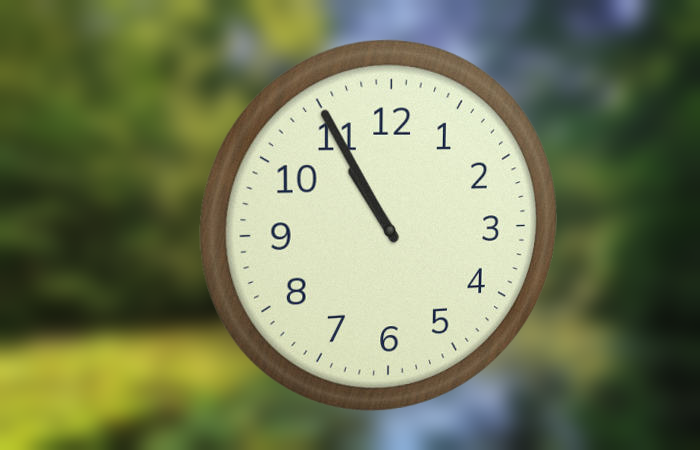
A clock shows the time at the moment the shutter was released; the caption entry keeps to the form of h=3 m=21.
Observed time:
h=10 m=55
